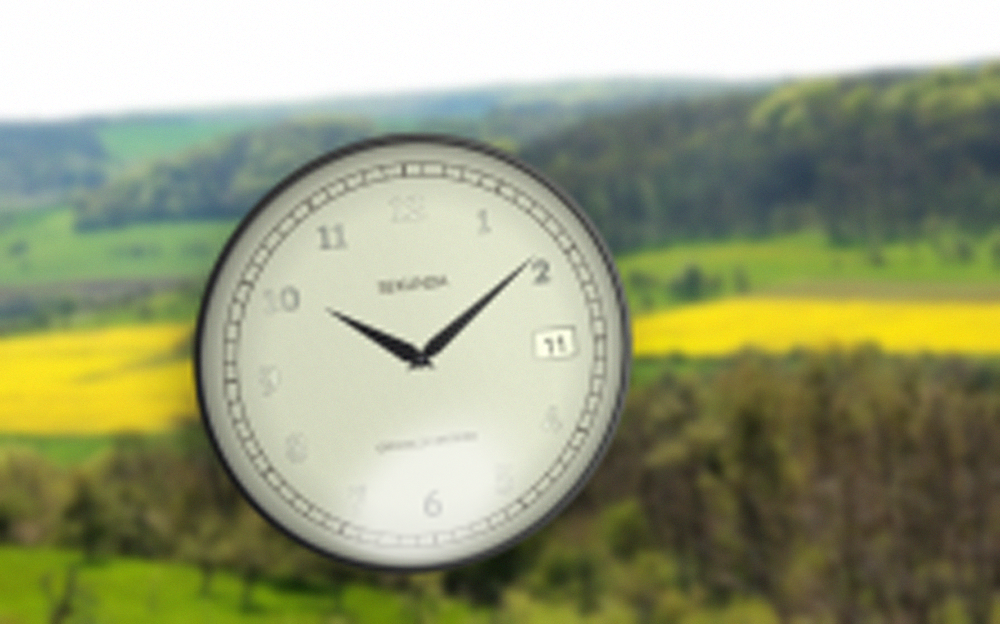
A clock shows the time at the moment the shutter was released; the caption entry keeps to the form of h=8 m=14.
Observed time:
h=10 m=9
